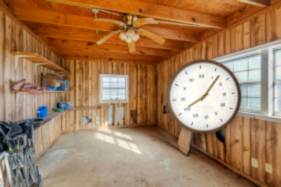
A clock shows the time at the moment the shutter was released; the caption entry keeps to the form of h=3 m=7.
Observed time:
h=8 m=7
